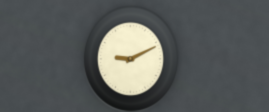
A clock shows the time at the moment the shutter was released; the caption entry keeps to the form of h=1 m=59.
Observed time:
h=9 m=11
